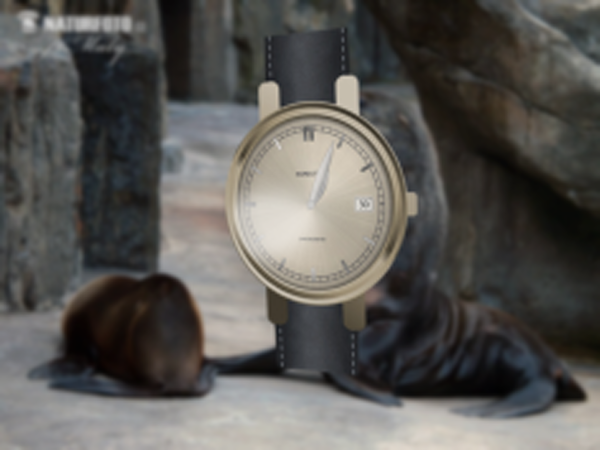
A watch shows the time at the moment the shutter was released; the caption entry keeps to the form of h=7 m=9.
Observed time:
h=1 m=4
